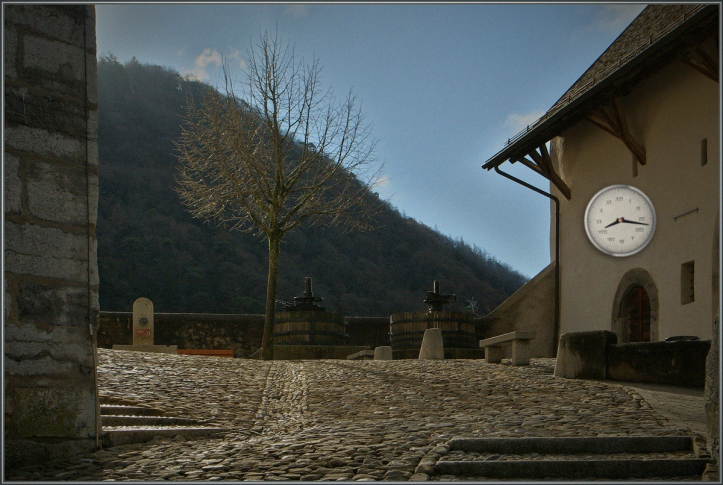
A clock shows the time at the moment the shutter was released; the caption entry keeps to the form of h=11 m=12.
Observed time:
h=8 m=17
